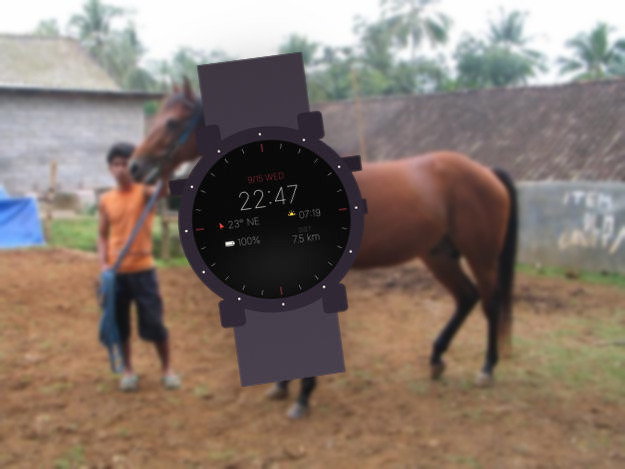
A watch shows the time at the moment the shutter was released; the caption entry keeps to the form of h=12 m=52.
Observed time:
h=22 m=47
